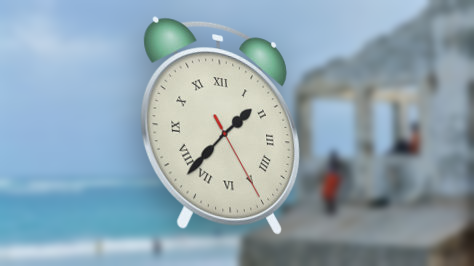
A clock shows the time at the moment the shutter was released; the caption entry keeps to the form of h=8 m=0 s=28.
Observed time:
h=1 m=37 s=25
